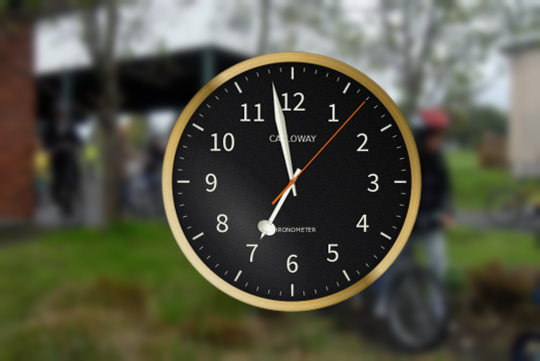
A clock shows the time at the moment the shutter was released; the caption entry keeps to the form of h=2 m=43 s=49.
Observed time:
h=6 m=58 s=7
